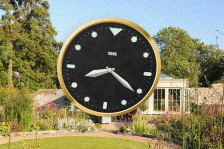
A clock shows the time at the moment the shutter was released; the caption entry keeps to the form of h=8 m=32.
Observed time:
h=8 m=21
